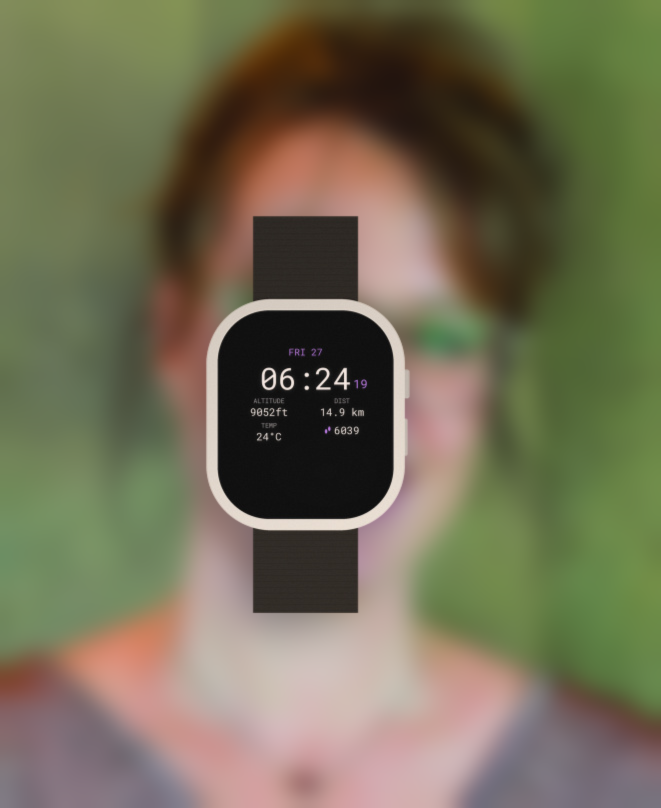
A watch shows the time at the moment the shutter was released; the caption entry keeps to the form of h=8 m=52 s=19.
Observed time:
h=6 m=24 s=19
